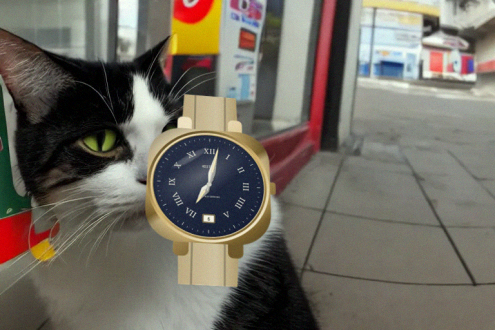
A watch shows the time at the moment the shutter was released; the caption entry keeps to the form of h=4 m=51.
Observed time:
h=7 m=2
